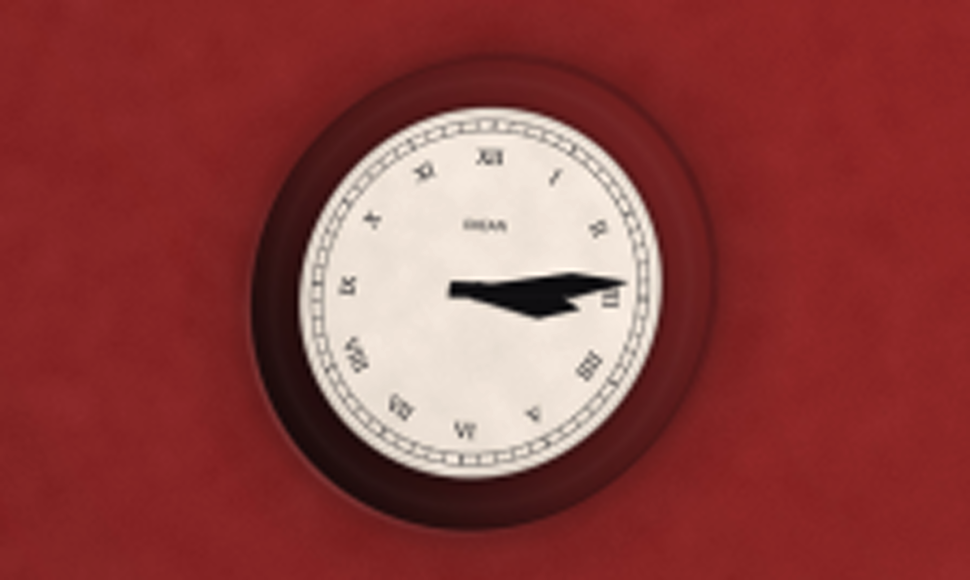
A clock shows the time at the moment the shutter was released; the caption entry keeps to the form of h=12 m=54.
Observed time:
h=3 m=14
